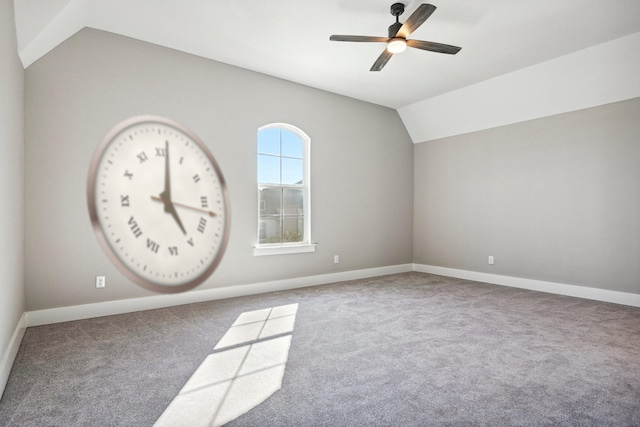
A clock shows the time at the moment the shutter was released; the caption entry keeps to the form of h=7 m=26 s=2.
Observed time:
h=5 m=1 s=17
